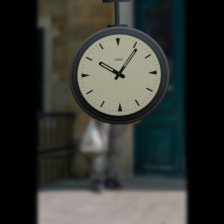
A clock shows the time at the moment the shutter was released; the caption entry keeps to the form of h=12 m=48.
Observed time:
h=10 m=6
